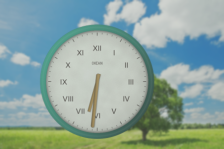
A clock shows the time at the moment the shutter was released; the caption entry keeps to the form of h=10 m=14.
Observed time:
h=6 m=31
